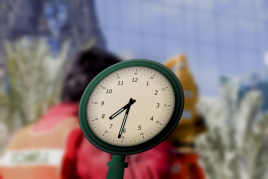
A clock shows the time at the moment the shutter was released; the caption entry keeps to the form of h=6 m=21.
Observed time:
h=7 m=31
